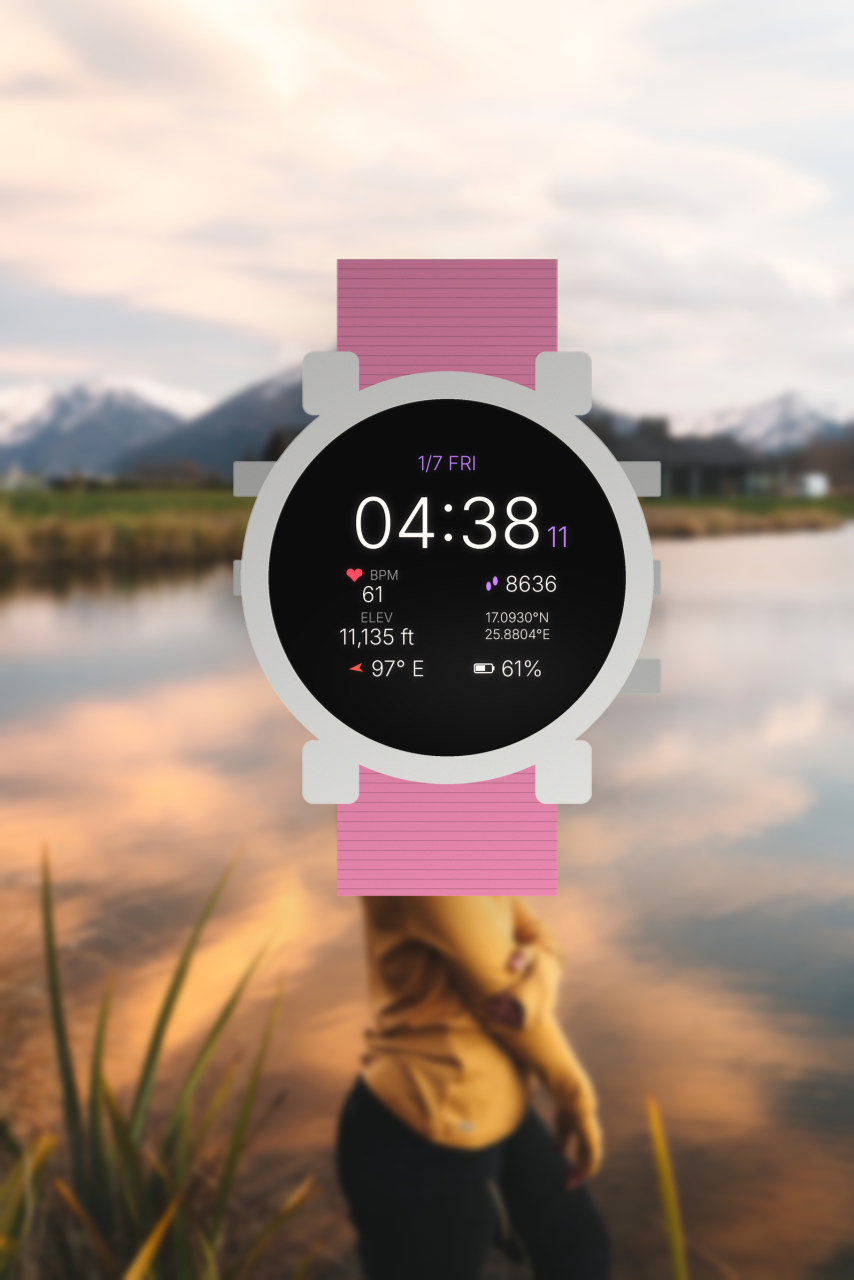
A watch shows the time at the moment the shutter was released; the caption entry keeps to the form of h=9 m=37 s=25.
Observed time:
h=4 m=38 s=11
